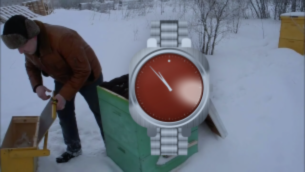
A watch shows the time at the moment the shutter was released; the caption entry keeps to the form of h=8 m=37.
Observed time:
h=10 m=53
